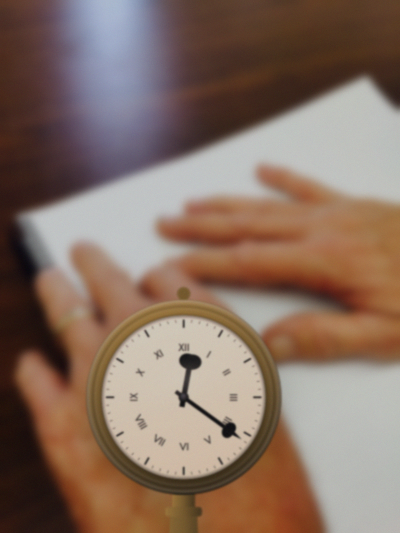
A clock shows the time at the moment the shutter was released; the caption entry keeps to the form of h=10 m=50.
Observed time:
h=12 m=21
